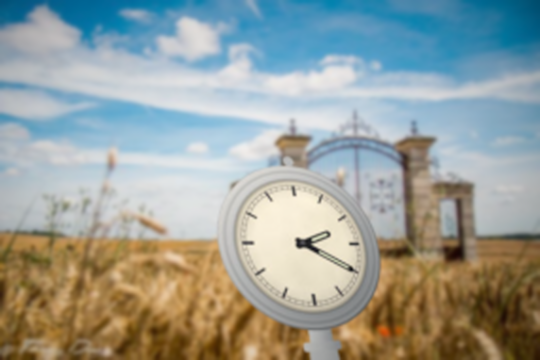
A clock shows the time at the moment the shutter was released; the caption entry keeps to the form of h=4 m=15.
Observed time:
h=2 m=20
